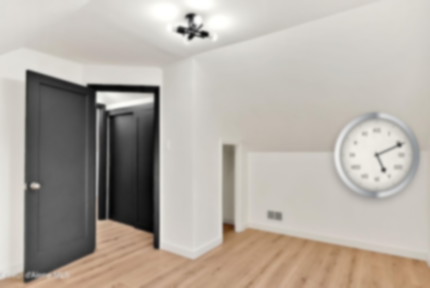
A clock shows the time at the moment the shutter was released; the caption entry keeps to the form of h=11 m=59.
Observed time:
h=5 m=11
